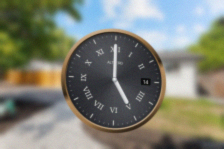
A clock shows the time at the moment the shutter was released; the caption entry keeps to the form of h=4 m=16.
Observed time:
h=5 m=0
